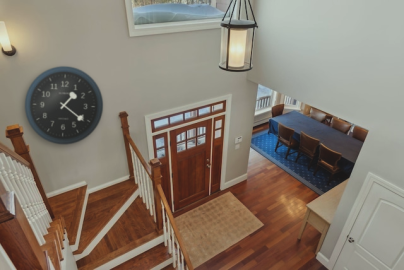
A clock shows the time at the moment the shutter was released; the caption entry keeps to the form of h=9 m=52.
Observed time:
h=1 m=21
